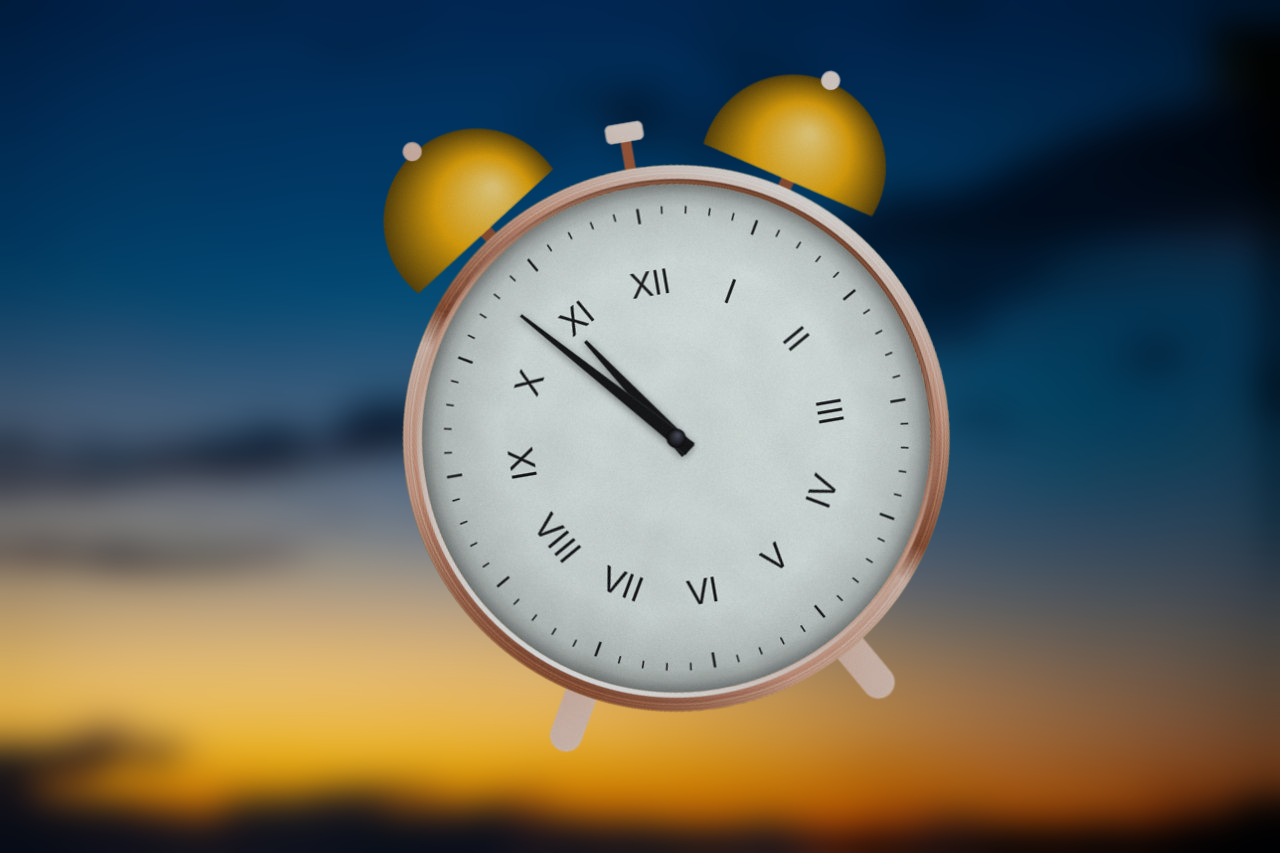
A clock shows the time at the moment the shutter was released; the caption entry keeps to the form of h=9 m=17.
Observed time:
h=10 m=53
